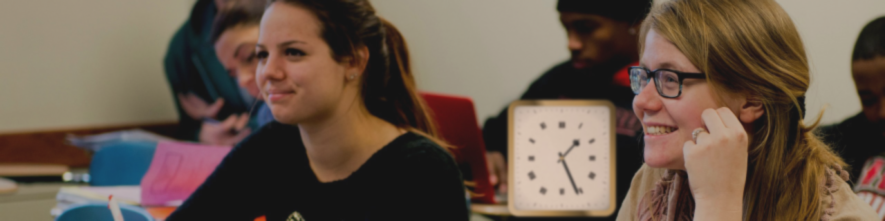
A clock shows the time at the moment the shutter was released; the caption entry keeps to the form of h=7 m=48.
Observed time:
h=1 m=26
